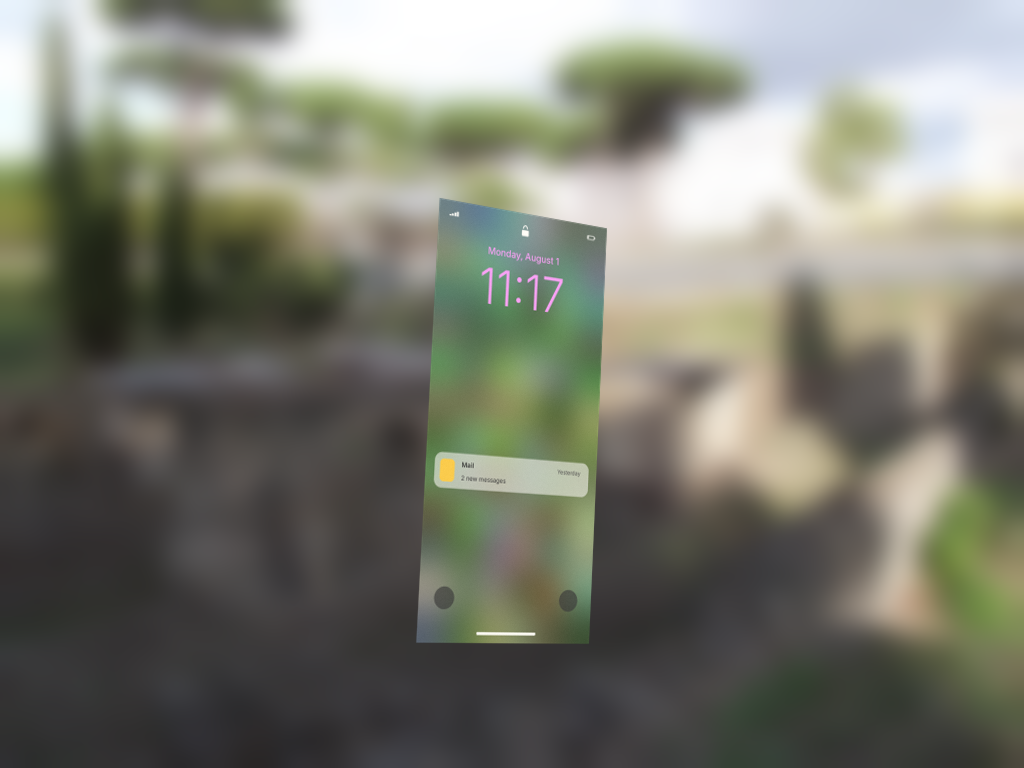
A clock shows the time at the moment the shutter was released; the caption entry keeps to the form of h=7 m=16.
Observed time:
h=11 m=17
